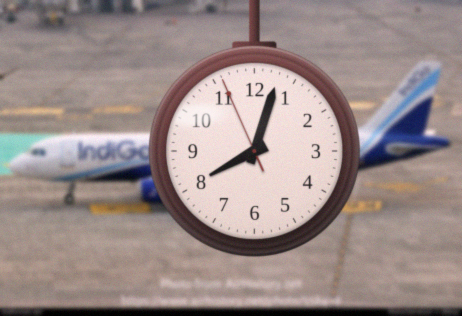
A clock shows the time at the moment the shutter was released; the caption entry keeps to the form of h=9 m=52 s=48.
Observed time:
h=8 m=2 s=56
